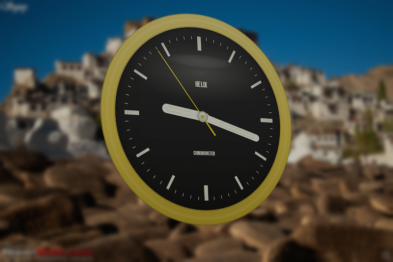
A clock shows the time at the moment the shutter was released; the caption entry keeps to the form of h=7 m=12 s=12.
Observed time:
h=9 m=17 s=54
